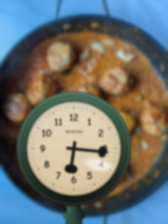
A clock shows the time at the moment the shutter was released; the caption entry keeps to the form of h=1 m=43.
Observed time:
h=6 m=16
